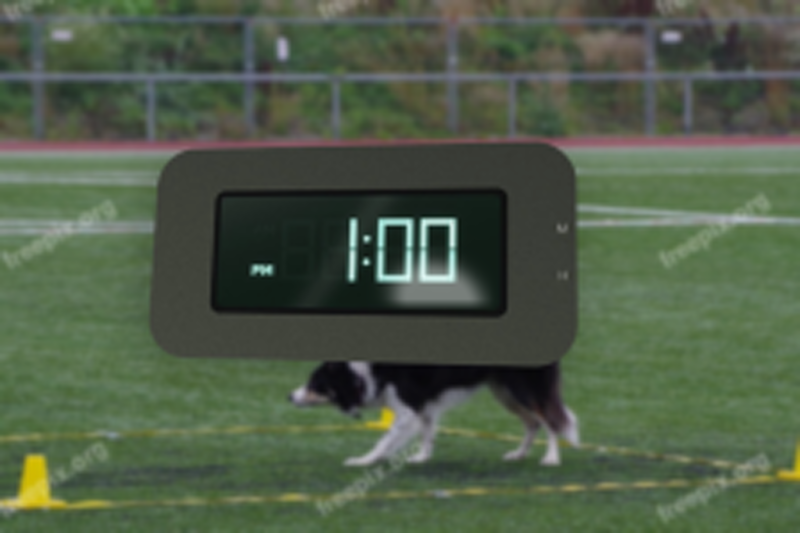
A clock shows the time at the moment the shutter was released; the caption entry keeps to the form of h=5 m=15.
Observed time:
h=1 m=0
